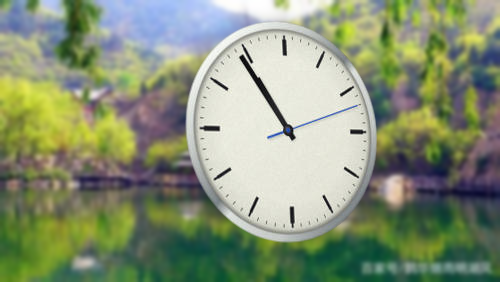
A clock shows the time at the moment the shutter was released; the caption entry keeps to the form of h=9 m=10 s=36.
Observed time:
h=10 m=54 s=12
